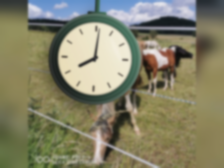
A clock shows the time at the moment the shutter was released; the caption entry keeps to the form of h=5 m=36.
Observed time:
h=8 m=1
